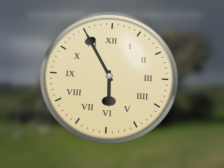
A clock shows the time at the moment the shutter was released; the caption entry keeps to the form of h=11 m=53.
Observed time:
h=5 m=55
